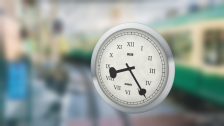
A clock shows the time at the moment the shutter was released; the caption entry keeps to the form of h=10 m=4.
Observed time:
h=8 m=24
